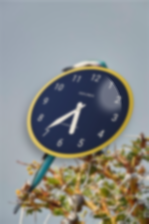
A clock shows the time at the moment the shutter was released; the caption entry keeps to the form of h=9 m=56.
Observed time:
h=5 m=36
